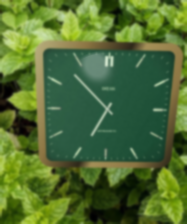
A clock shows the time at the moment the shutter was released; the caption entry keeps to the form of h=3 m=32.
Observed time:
h=6 m=53
